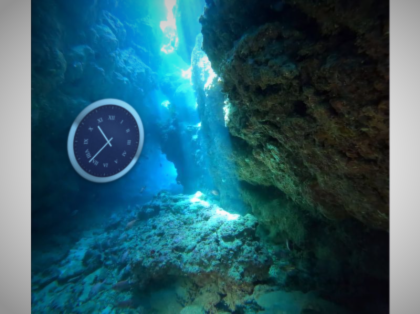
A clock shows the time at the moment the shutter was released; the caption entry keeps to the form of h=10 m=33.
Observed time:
h=10 m=37
